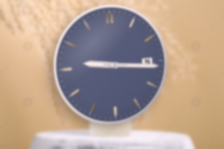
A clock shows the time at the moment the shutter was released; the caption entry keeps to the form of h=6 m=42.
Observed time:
h=9 m=16
